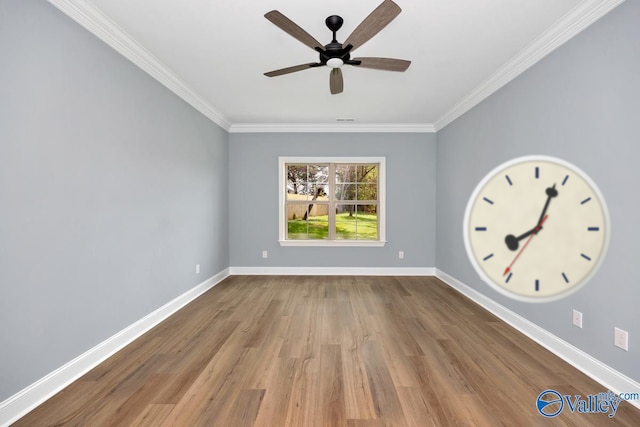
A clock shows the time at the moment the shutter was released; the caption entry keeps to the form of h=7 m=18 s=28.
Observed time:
h=8 m=3 s=36
